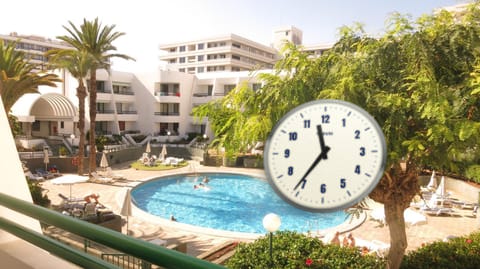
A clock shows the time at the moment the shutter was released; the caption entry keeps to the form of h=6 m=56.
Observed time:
h=11 m=36
